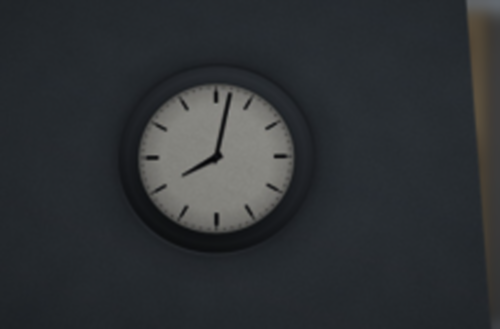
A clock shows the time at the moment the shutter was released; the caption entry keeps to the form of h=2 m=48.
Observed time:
h=8 m=2
